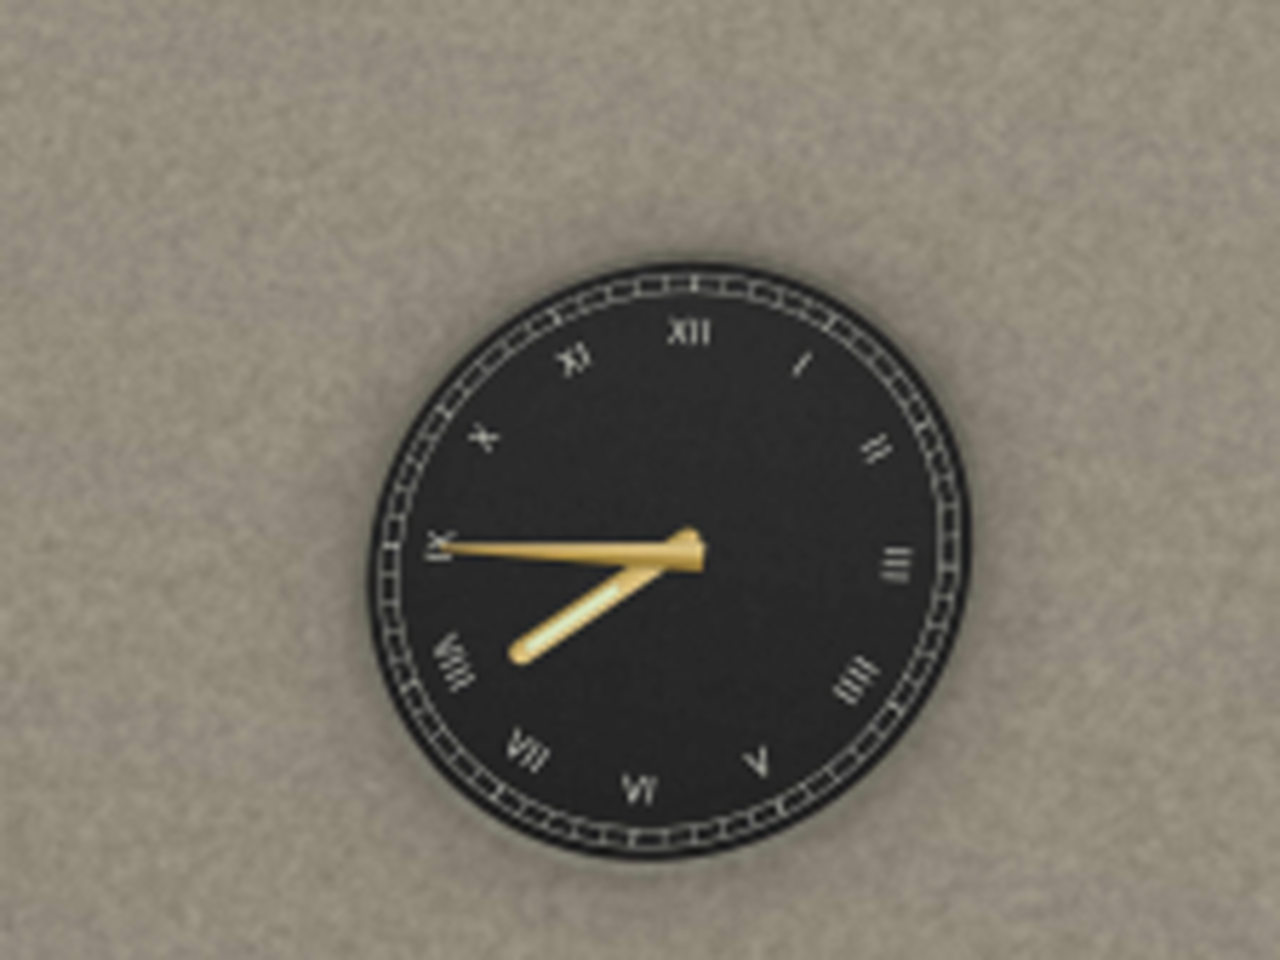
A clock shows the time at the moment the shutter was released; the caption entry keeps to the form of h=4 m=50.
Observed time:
h=7 m=45
